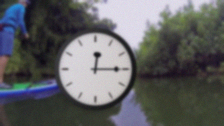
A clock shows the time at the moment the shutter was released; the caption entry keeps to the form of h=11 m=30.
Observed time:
h=12 m=15
